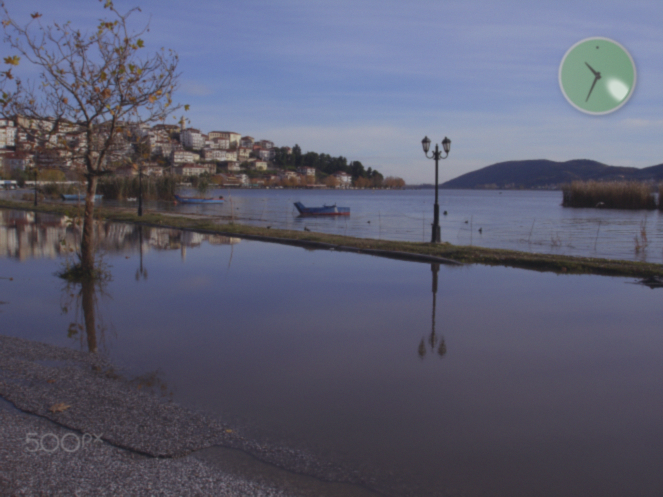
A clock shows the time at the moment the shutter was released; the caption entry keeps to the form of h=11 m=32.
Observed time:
h=10 m=34
